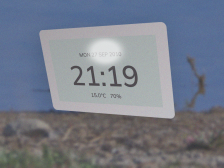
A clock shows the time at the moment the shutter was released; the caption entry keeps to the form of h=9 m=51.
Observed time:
h=21 m=19
